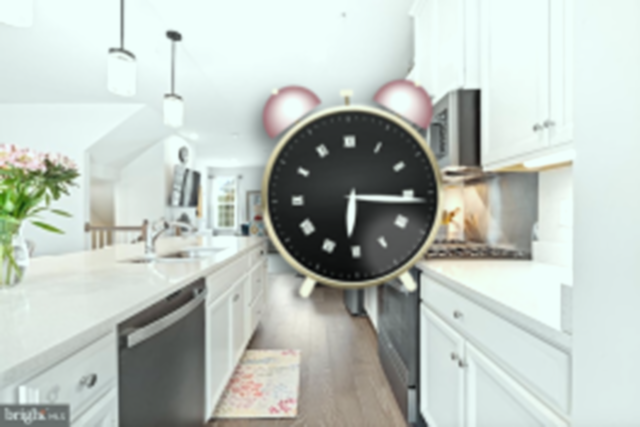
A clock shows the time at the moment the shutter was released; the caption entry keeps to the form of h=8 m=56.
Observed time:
h=6 m=16
